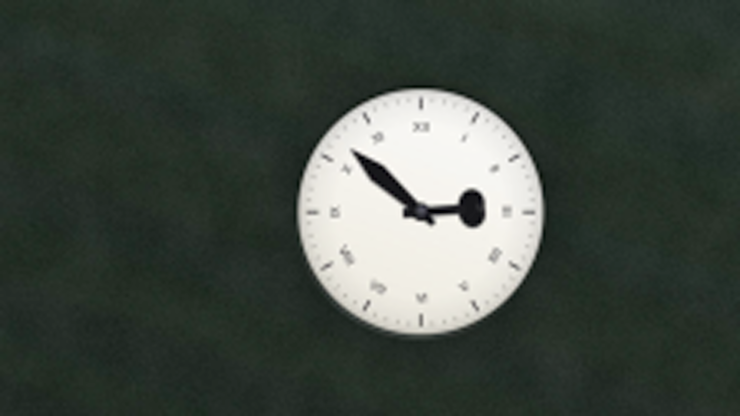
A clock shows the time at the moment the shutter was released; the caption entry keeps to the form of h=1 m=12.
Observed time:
h=2 m=52
